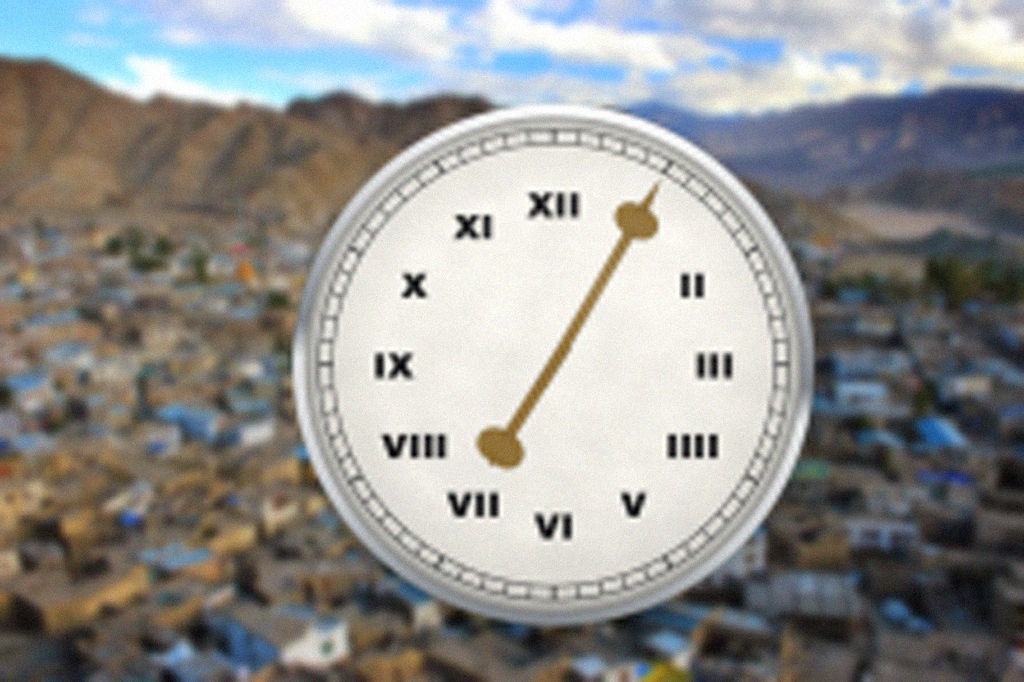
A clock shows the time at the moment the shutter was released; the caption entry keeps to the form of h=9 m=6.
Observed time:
h=7 m=5
